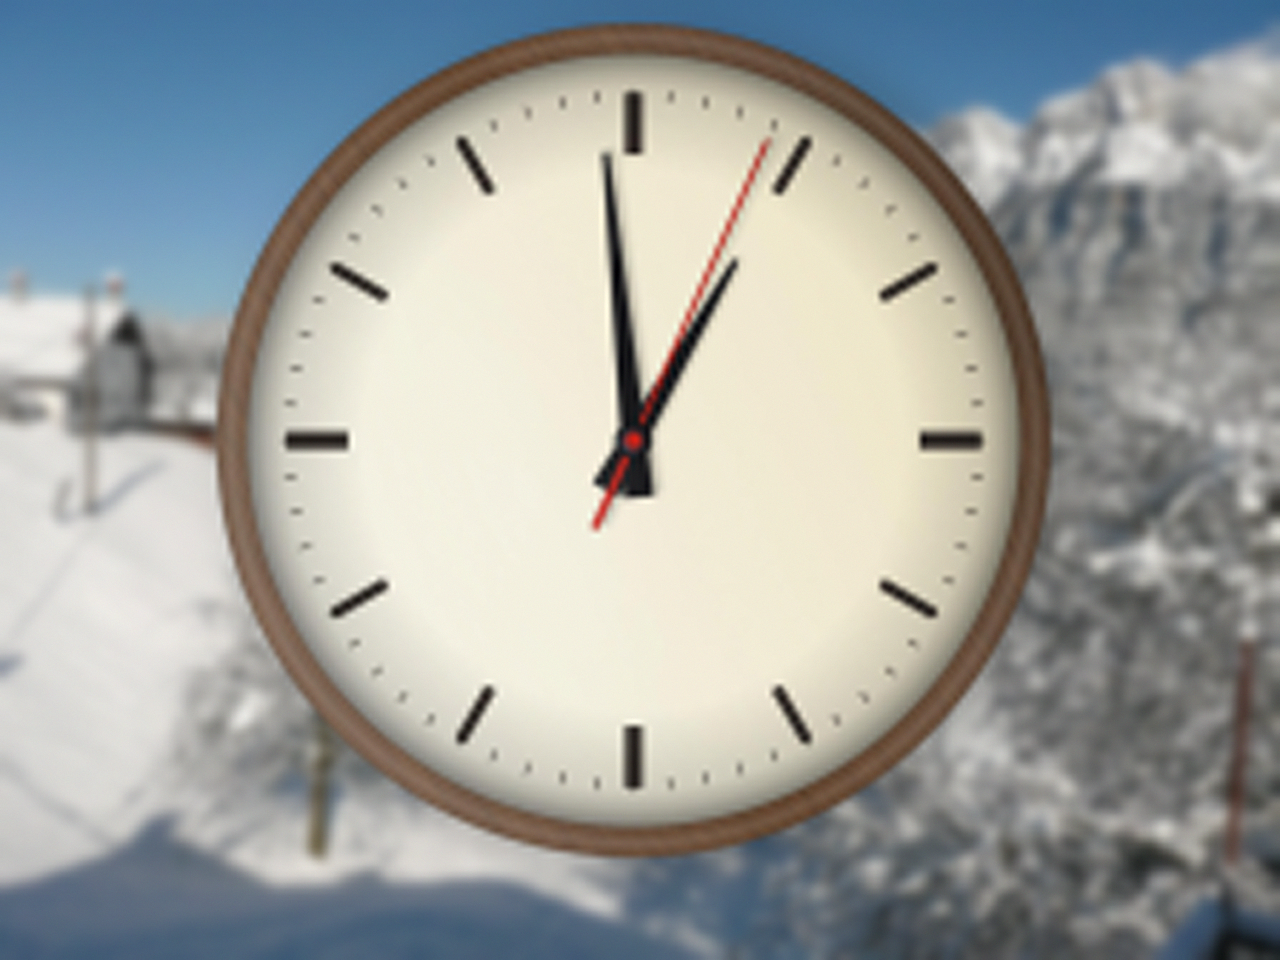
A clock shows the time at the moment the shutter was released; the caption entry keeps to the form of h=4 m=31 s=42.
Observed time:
h=12 m=59 s=4
